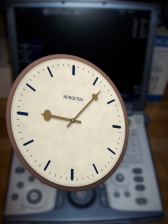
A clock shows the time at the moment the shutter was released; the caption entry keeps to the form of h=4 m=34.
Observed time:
h=9 m=7
